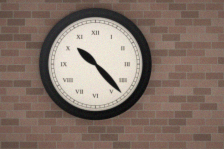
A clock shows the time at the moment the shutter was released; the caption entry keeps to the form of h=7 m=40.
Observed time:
h=10 m=23
